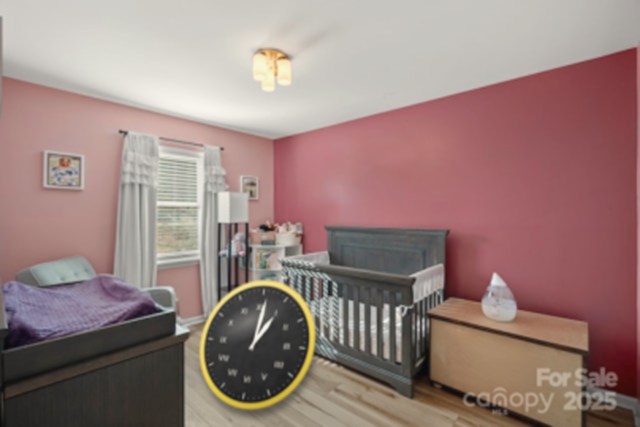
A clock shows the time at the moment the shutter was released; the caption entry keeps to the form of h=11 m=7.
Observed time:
h=1 m=1
